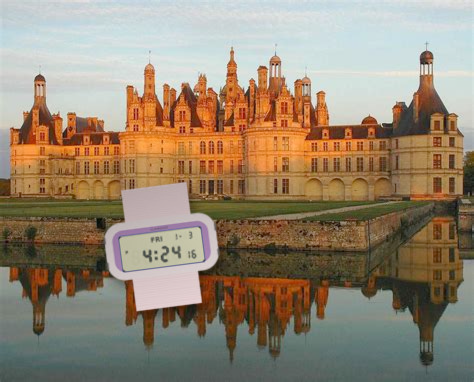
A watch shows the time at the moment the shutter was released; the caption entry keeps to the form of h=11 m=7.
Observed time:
h=4 m=24
